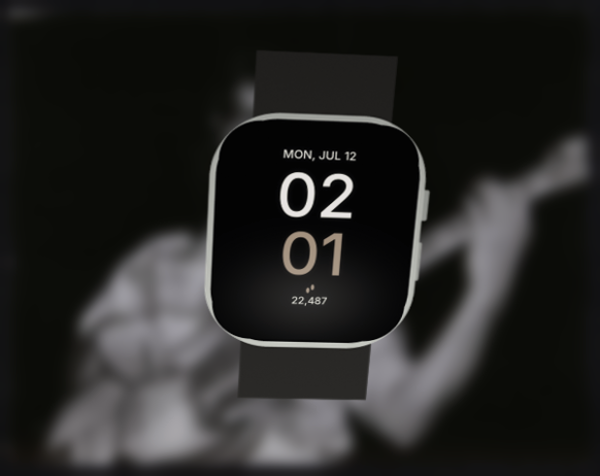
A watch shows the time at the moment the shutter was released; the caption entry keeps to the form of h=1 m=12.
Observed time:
h=2 m=1
